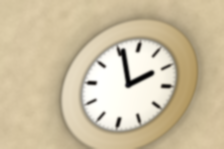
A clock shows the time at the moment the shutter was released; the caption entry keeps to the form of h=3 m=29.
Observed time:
h=1 m=56
